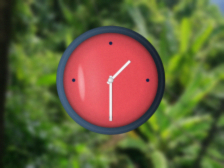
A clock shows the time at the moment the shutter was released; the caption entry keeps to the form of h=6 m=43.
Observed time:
h=1 m=30
